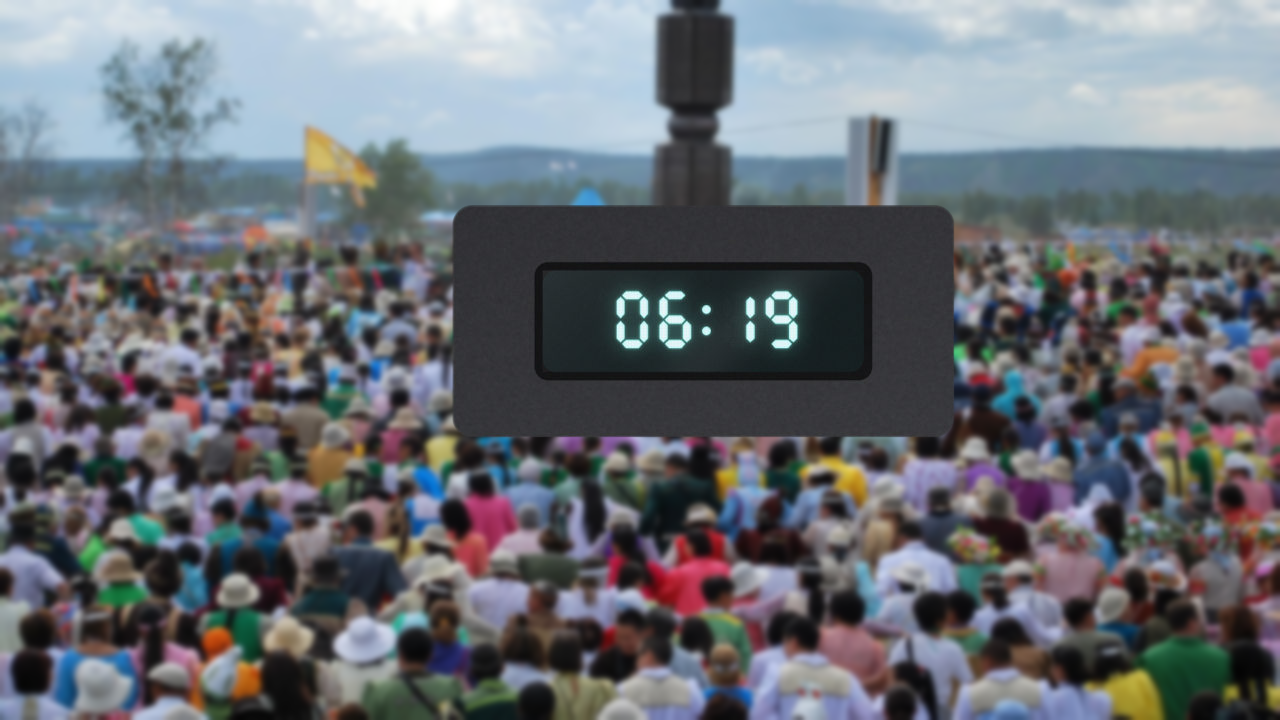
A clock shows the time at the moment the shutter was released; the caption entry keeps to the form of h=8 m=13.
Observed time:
h=6 m=19
